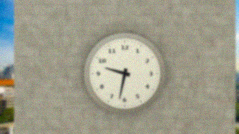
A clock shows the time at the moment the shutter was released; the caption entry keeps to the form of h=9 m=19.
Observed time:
h=9 m=32
